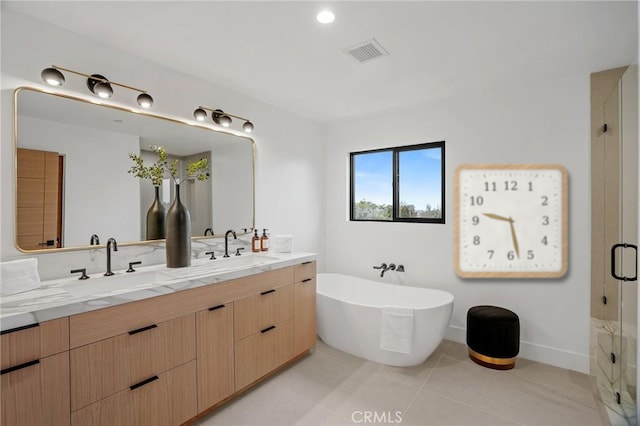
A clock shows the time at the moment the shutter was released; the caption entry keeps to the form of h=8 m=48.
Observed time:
h=9 m=28
